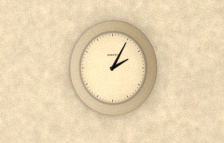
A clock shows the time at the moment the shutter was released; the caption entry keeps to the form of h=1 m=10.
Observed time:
h=2 m=5
